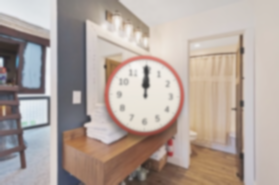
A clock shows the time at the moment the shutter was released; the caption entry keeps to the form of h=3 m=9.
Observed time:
h=12 m=0
